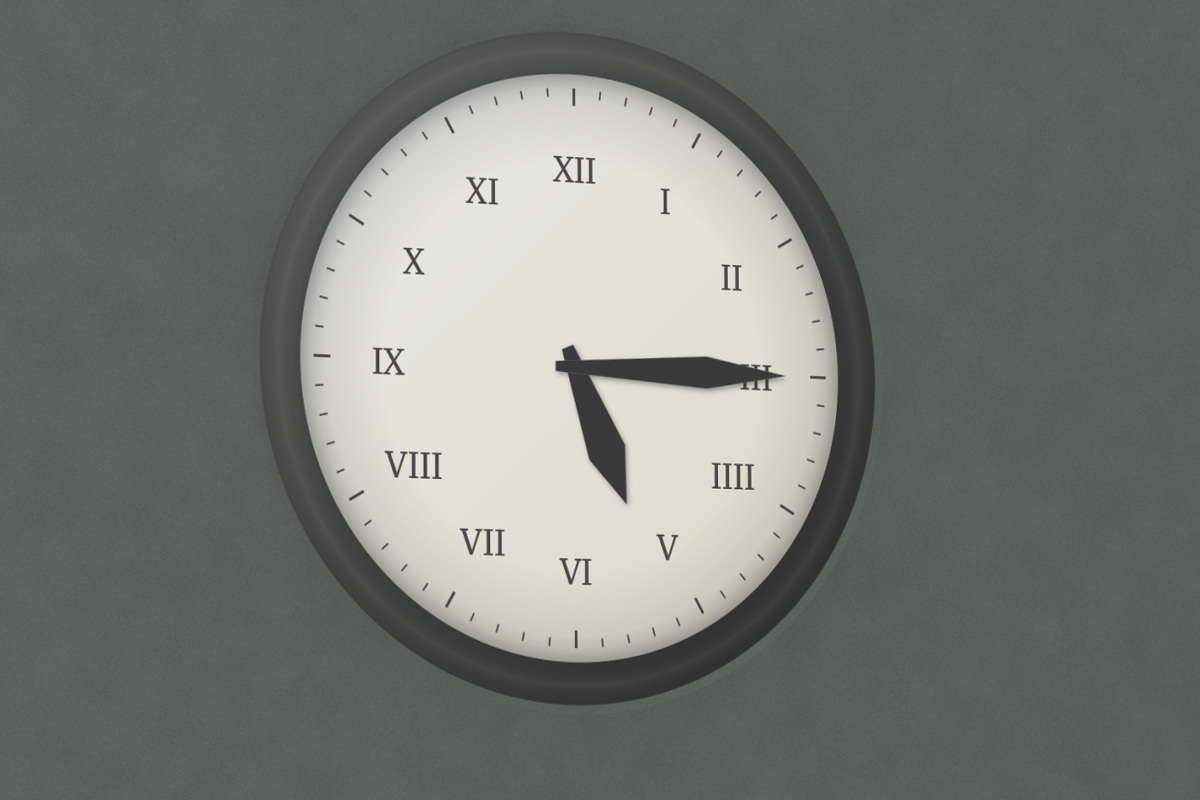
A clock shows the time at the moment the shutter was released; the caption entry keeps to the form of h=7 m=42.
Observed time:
h=5 m=15
